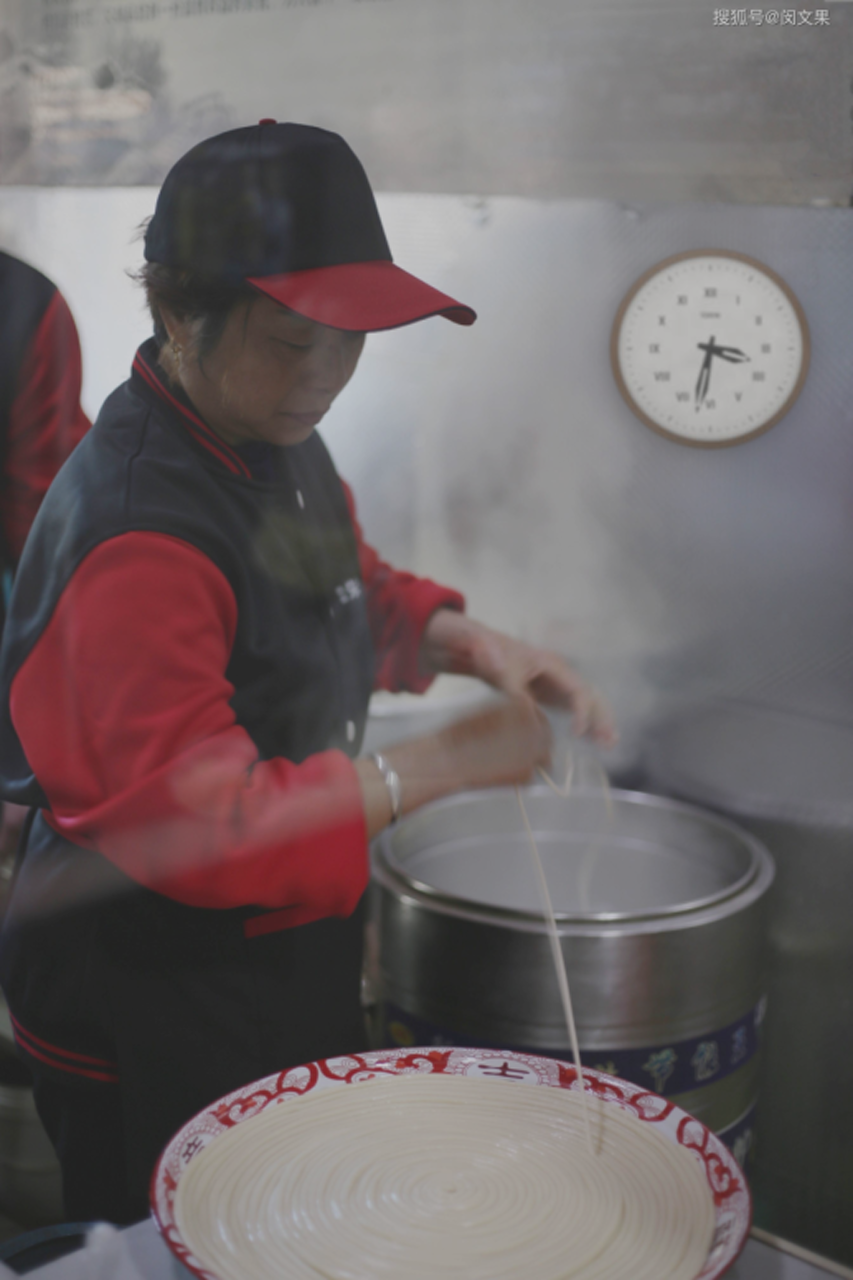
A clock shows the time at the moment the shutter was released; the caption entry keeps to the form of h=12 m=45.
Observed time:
h=3 m=32
